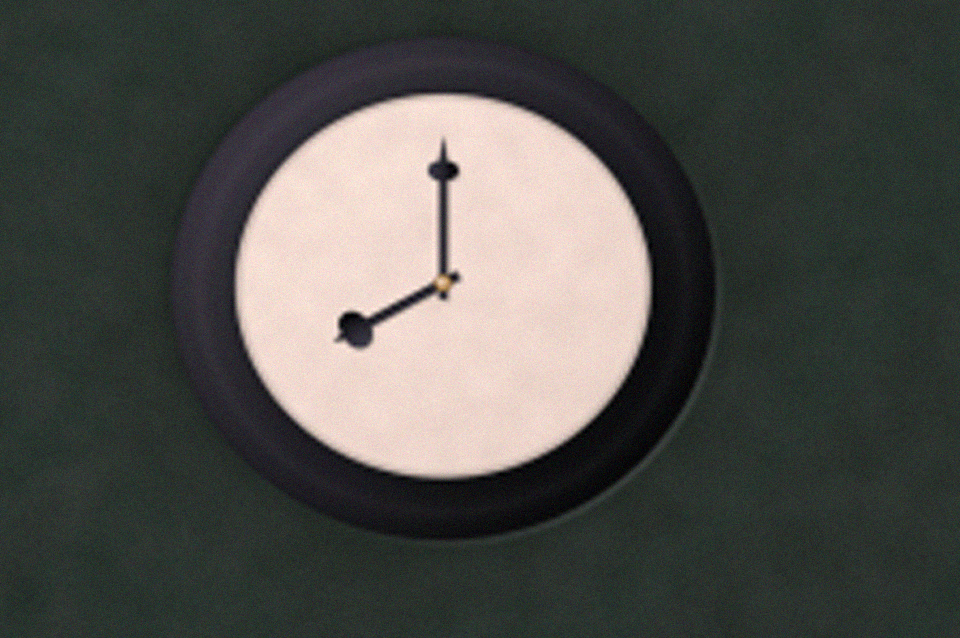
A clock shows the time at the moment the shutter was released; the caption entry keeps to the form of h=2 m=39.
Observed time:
h=8 m=0
